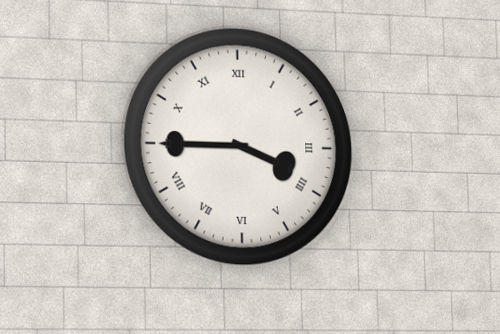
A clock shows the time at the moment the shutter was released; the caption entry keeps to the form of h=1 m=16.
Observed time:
h=3 m=45
